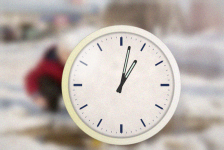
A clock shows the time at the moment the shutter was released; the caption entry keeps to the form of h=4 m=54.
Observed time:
h=1 m=2
